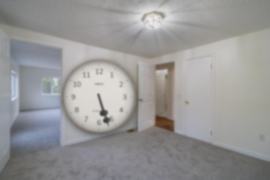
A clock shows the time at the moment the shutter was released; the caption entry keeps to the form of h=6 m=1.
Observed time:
h=5 m=27
